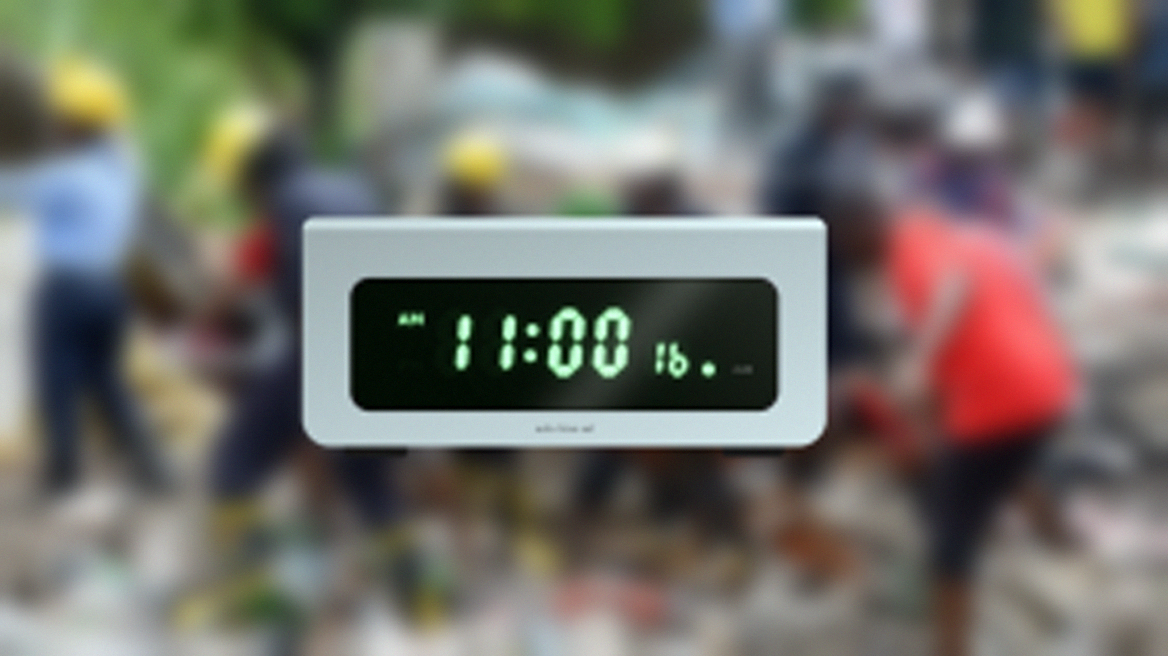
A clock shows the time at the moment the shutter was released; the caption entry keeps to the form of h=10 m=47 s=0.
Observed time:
h=11 m=0 s=16
